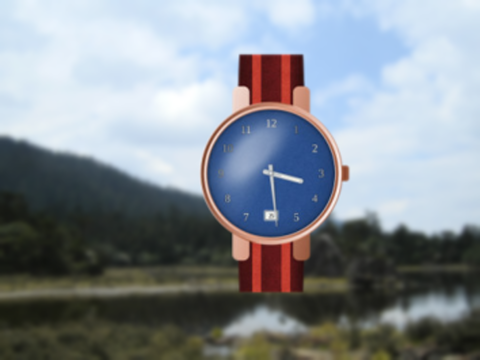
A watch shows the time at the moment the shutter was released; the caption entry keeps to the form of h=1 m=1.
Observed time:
h=3 m=29
